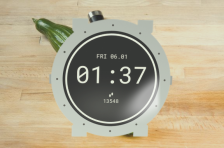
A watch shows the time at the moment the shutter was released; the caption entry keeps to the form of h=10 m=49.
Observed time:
h=1 m=37
